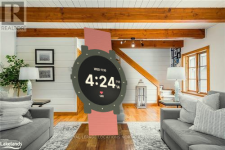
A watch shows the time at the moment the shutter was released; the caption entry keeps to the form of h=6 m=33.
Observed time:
h=4 m=24
